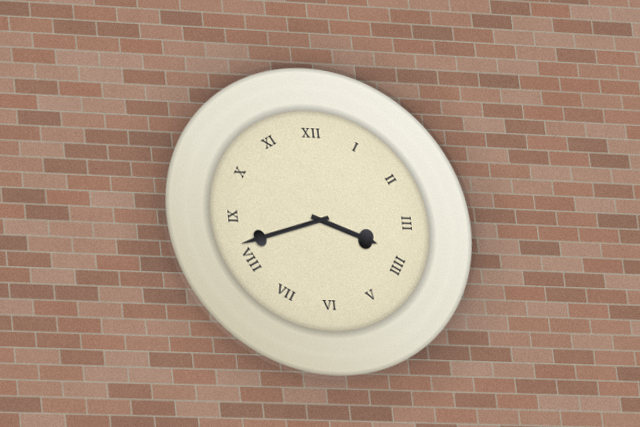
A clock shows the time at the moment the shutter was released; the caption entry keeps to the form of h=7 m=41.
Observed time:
h=3 m=42
